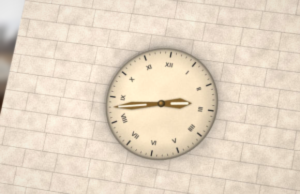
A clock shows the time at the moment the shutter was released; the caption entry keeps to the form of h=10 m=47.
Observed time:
h=2 m=43
